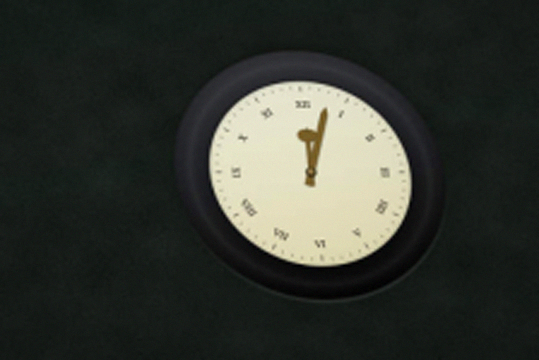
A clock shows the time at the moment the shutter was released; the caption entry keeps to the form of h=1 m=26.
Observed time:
h=12 m=3
